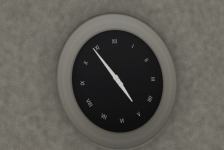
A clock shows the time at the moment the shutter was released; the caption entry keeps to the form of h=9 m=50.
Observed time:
h=4 m=54
